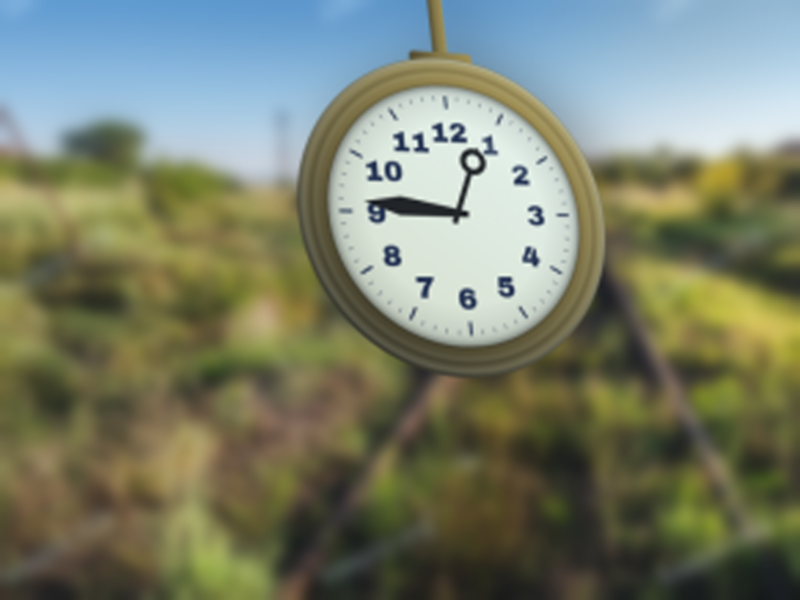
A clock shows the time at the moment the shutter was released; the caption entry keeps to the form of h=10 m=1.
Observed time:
h=12 m=46
